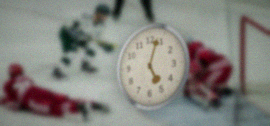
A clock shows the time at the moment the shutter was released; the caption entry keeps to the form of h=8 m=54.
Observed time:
h=5 m=3
